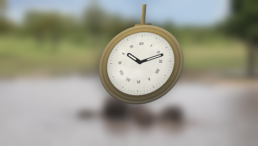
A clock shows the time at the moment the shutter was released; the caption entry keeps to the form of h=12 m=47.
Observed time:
h=10 m=12
